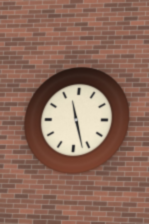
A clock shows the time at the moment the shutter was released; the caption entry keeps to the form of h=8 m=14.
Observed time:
h=11 m=27
